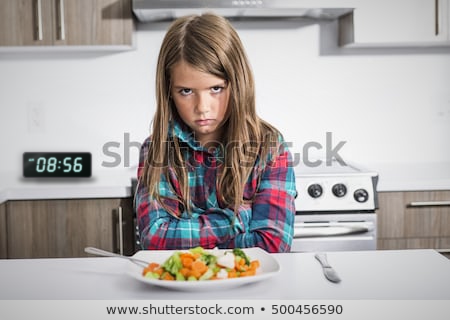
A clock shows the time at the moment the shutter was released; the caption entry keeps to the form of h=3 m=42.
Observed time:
h=8 m=56
